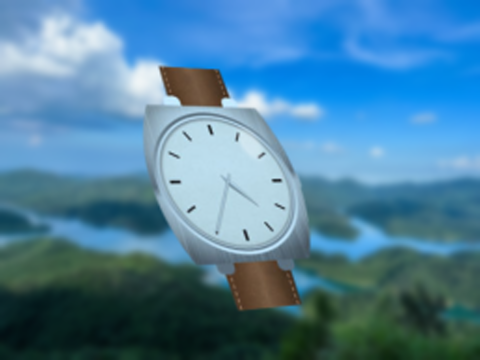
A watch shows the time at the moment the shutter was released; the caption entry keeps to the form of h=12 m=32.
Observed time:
h=4 m=35
